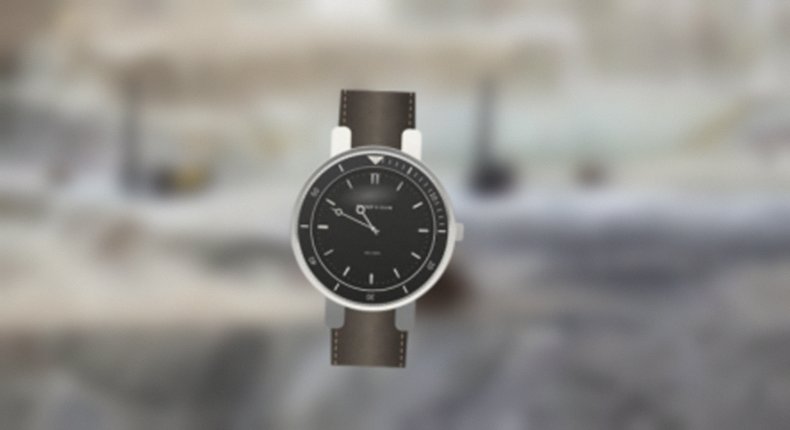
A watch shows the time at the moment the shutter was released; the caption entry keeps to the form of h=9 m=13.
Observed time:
h=10 m=49
